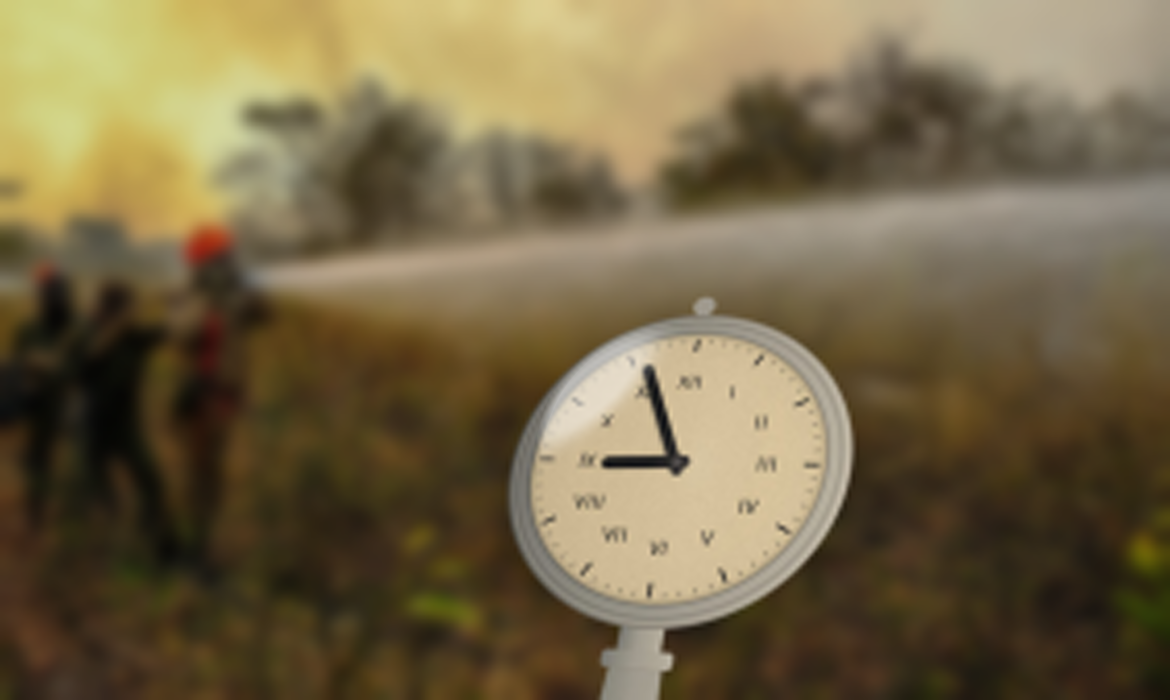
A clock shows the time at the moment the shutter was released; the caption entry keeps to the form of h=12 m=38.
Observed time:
h=8 m=56
